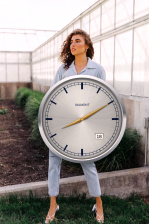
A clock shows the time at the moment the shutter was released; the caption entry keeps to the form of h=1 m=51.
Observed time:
h=8 m=10
